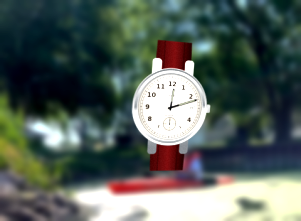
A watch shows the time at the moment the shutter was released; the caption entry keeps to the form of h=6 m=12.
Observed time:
h=12 m=12
